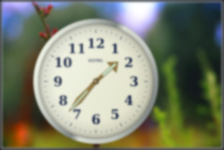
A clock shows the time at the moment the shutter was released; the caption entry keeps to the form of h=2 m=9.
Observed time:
h=1 m=37
